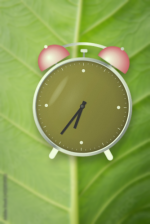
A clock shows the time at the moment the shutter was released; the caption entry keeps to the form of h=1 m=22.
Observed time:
h=6 m=36
